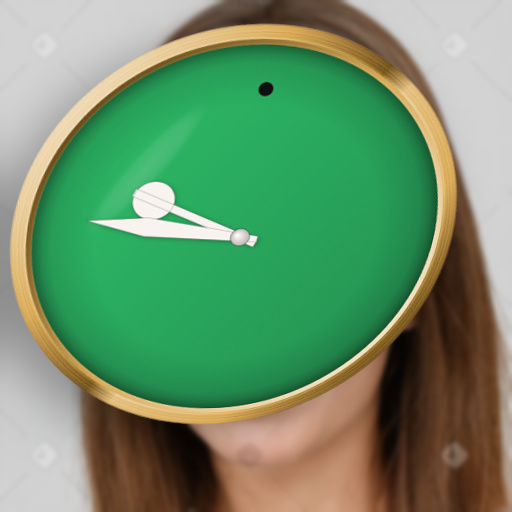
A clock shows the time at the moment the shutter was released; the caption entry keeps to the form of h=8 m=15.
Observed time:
h=9 m=46
